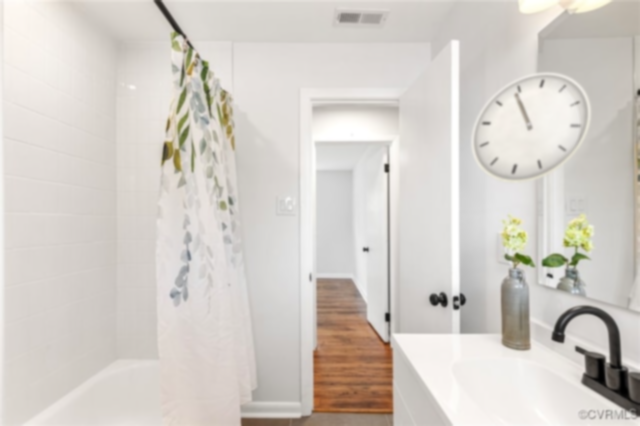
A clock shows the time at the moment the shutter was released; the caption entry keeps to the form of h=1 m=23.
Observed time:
h=10 m=54
